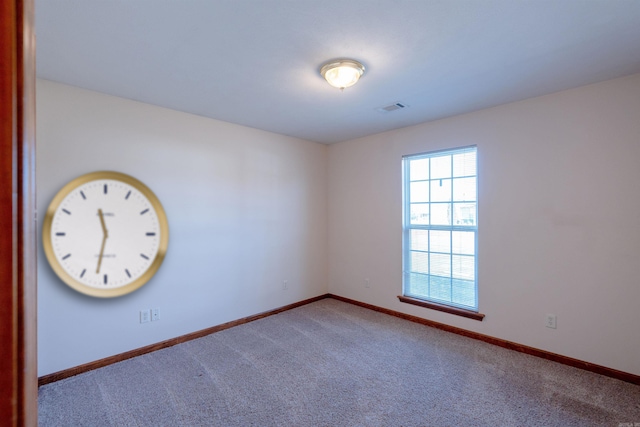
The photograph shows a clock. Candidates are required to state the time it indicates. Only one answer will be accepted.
11:32
